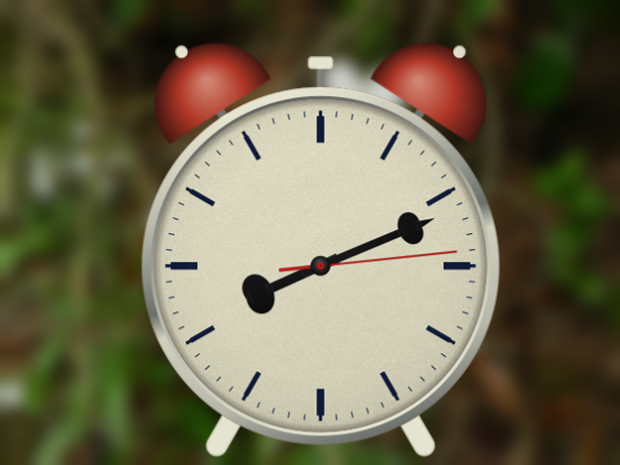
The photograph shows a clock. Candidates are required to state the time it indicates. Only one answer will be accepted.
8:11:14
